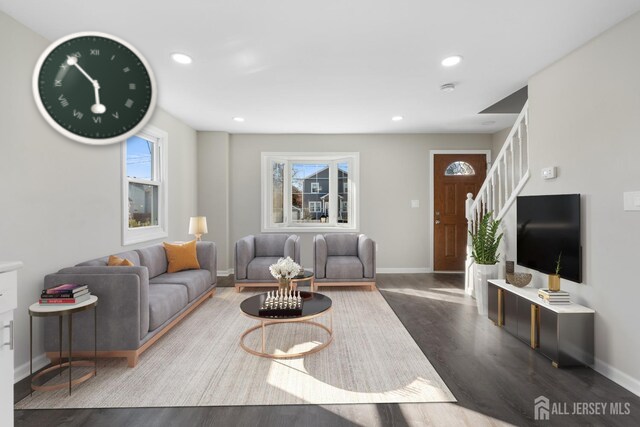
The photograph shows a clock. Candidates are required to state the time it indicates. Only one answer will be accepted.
5:53
